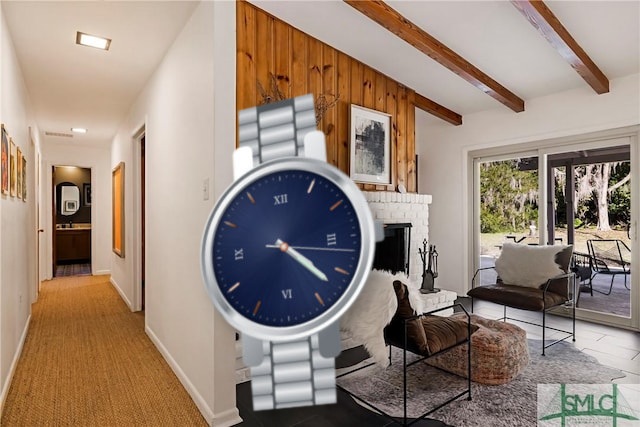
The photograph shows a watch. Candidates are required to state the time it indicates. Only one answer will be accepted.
4:22:17
